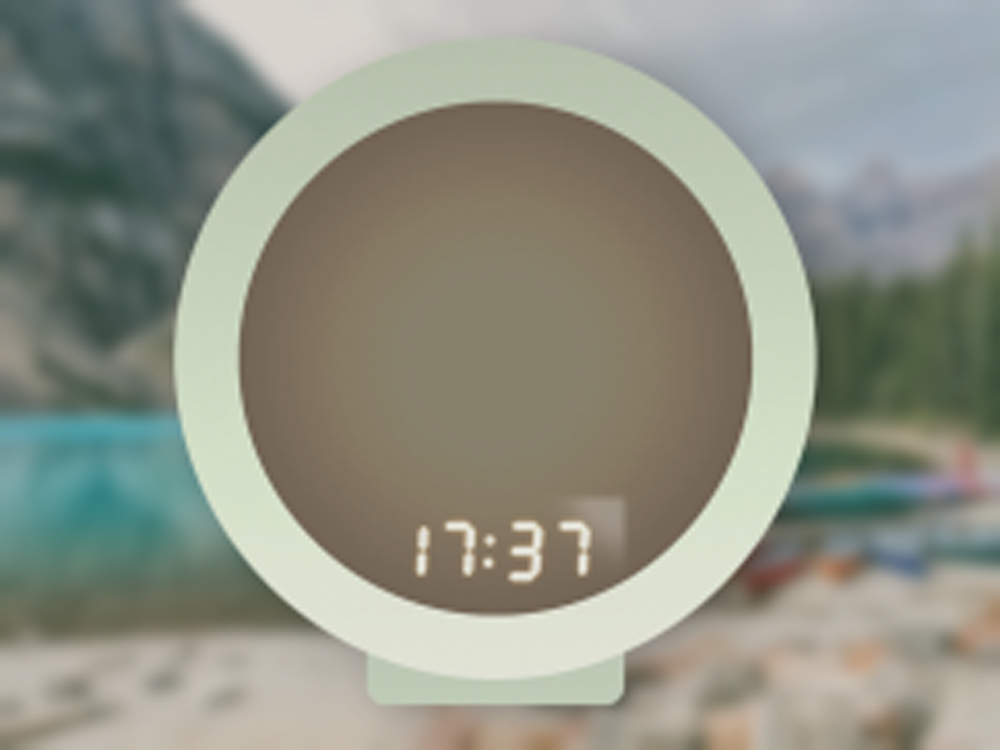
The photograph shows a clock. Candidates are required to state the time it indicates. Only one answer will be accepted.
17:37
